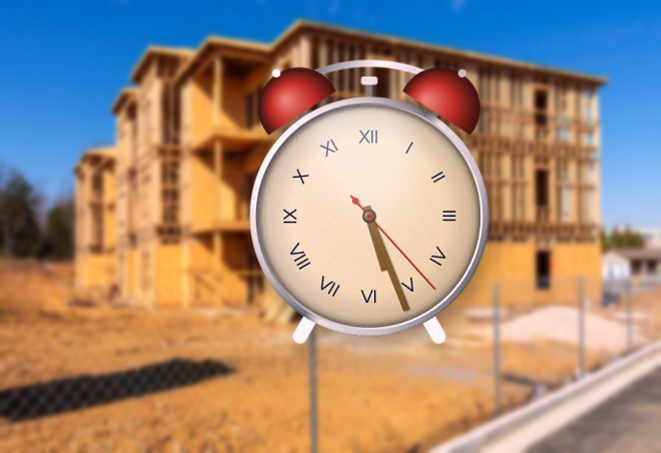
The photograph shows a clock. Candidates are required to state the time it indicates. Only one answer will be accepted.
5:26:23
